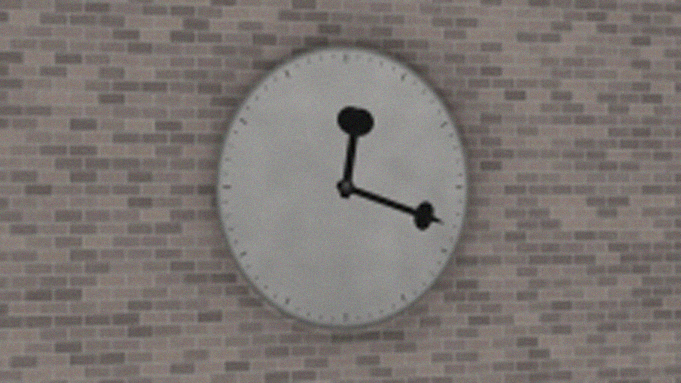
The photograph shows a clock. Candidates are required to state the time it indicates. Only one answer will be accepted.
12:18
